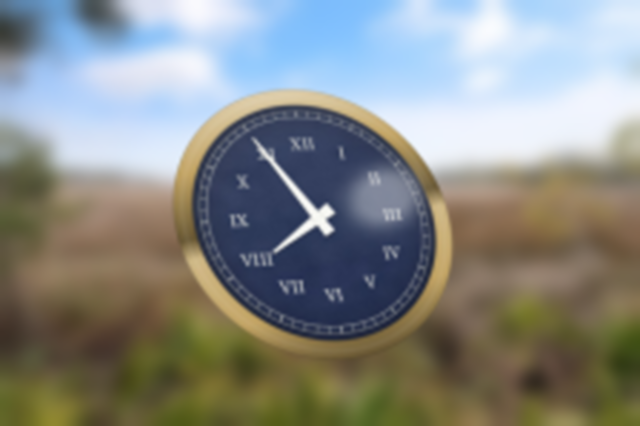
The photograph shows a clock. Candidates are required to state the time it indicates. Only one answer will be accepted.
7:55
